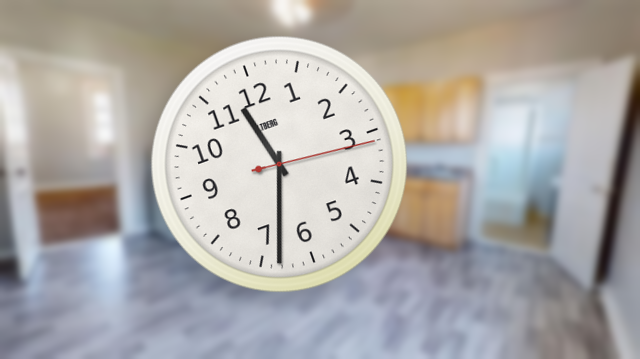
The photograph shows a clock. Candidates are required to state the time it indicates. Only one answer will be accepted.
11:33:16
